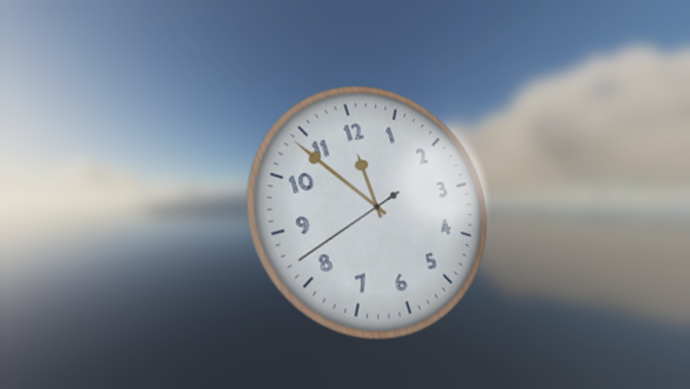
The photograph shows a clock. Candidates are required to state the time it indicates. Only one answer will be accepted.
11:53:42
